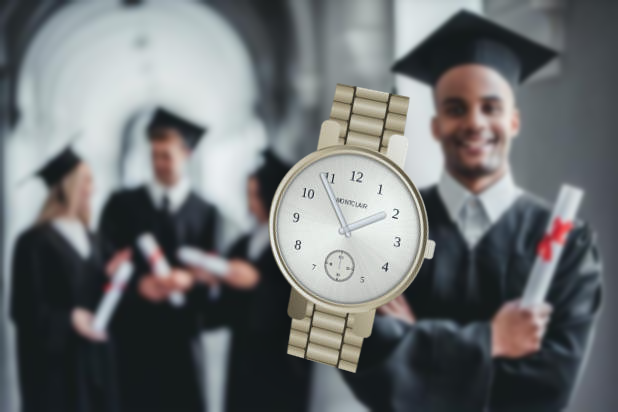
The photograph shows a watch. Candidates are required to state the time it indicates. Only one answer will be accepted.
1:54
